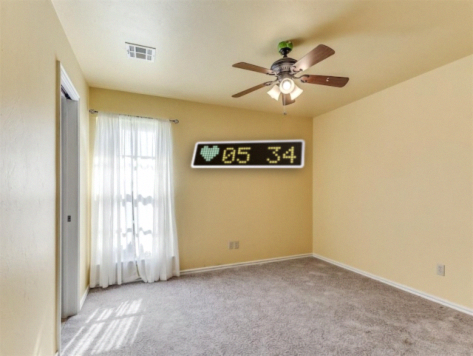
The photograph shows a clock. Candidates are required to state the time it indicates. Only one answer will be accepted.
5:34
